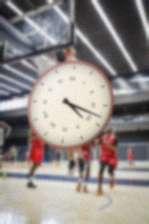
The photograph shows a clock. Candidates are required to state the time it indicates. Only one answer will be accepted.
4:18
